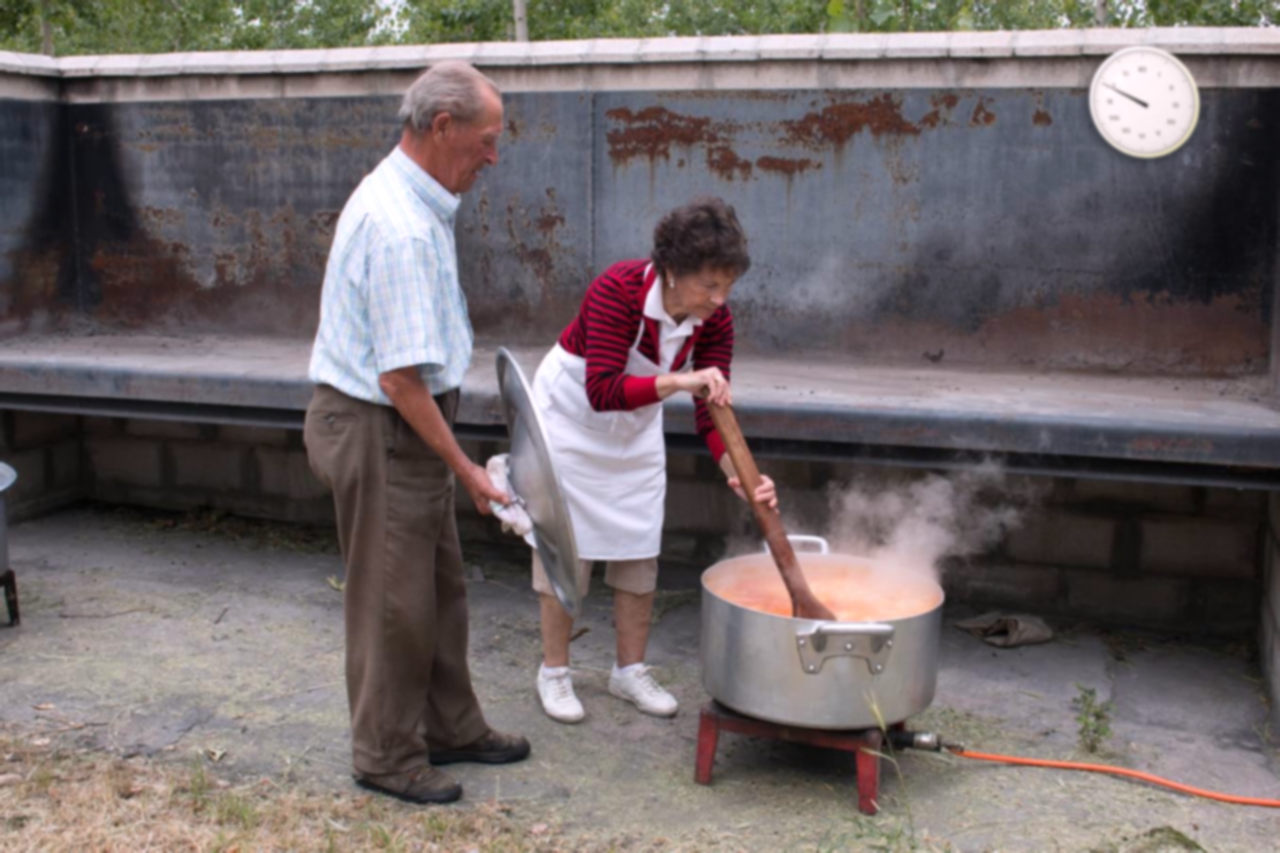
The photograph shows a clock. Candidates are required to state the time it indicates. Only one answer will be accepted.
9:49
